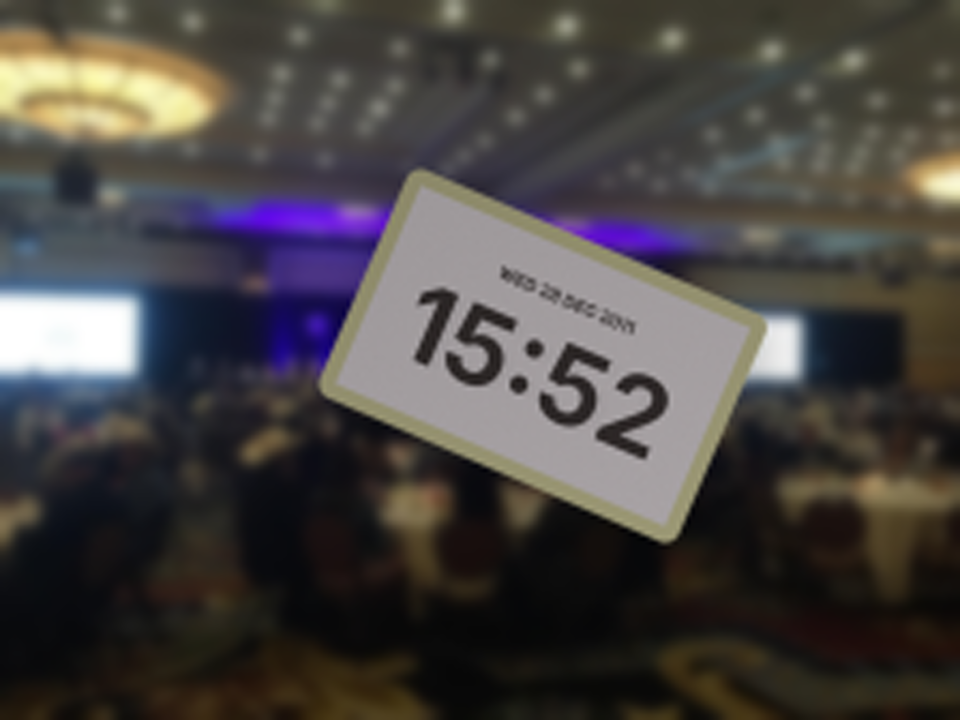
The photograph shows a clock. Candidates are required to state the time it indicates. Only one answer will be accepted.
15:52
